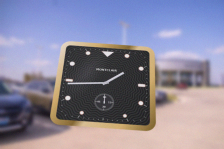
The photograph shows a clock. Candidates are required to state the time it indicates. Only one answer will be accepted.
1:44
